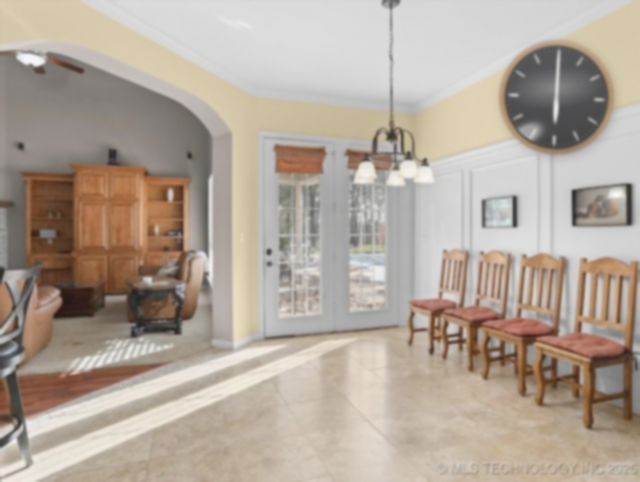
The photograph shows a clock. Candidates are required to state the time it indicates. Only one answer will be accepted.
6:00
